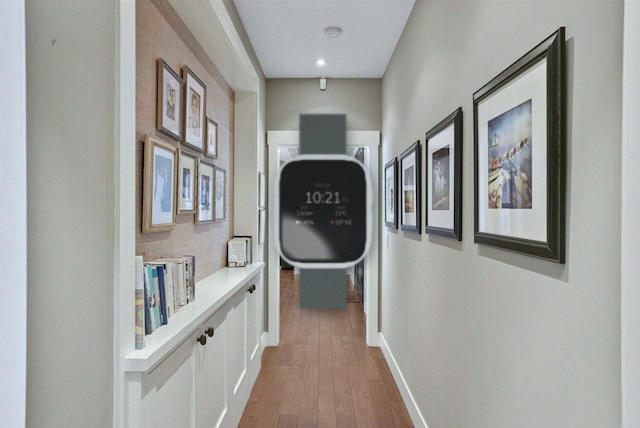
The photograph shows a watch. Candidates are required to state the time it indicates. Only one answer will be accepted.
10:21
